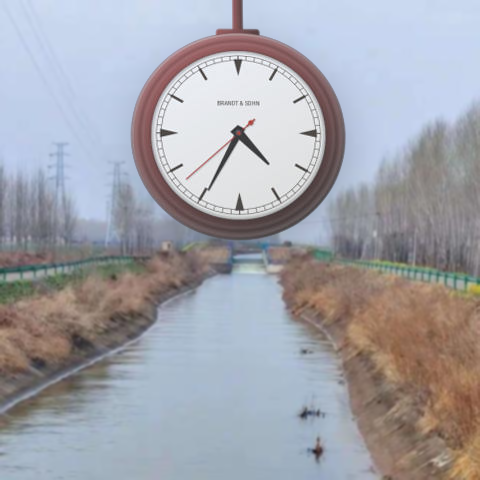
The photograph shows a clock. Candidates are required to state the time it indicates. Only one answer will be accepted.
4:34:38
